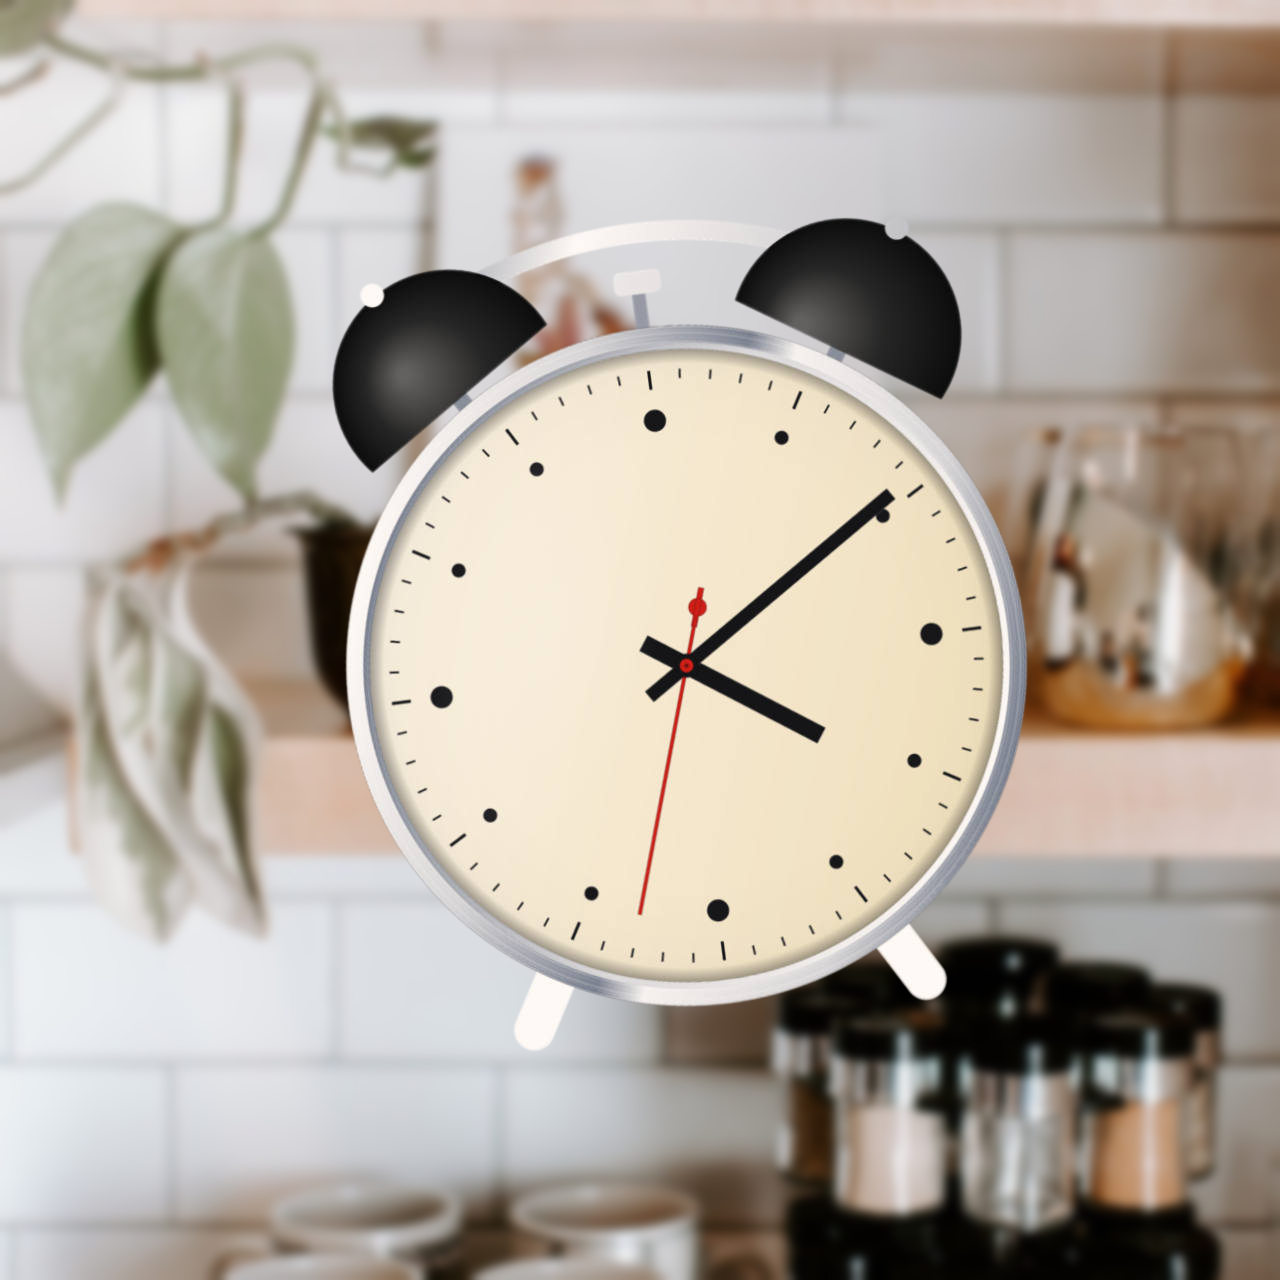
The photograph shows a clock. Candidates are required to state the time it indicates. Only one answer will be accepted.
4:09:33
